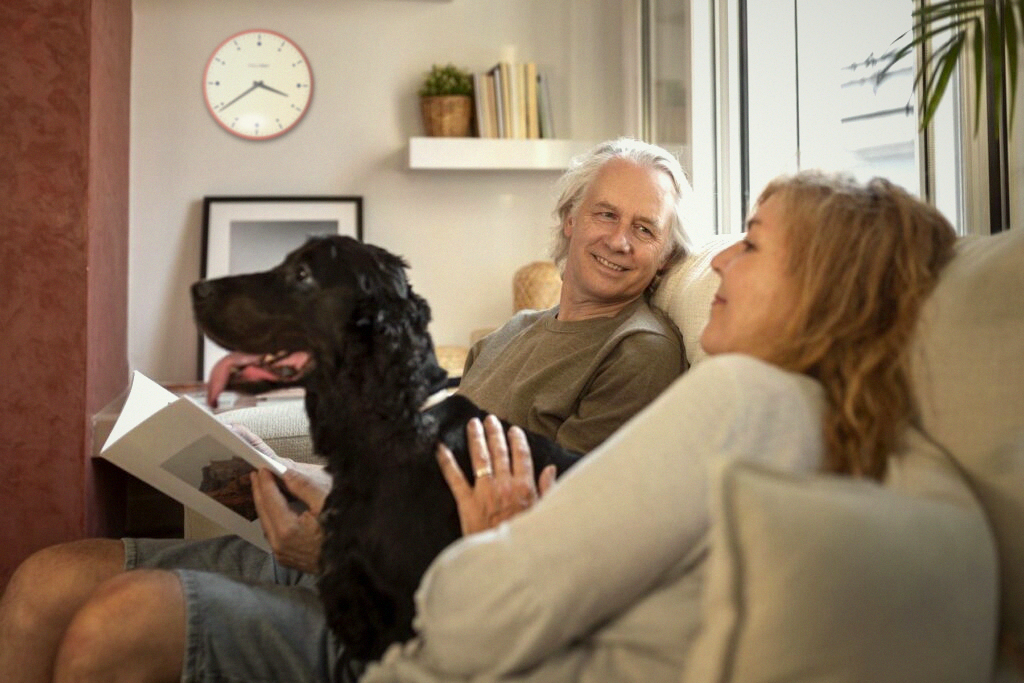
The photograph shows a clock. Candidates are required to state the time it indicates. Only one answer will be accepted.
3:39
